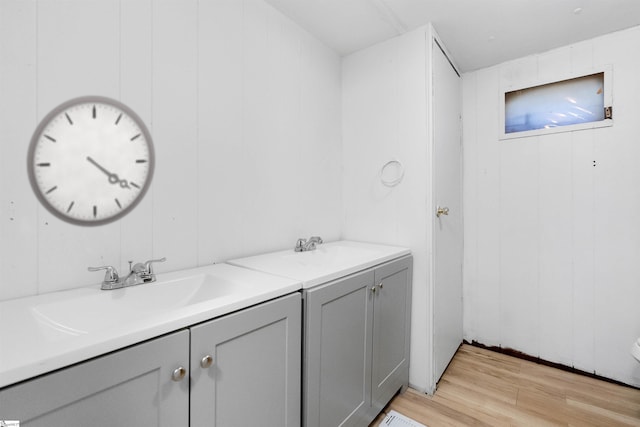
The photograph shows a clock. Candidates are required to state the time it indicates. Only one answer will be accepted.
4:21
